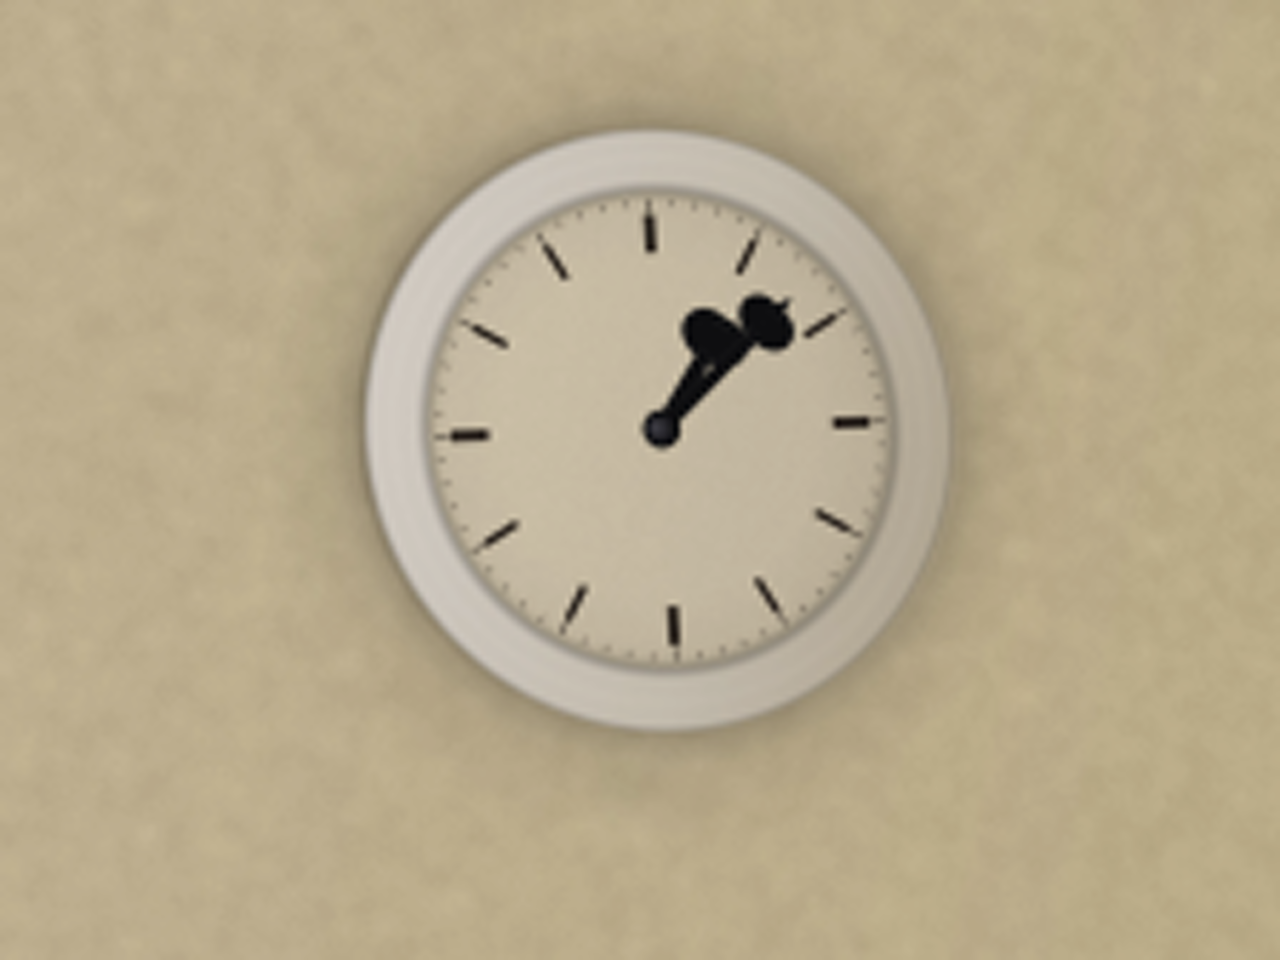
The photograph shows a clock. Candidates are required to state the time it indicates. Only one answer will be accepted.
1:08
